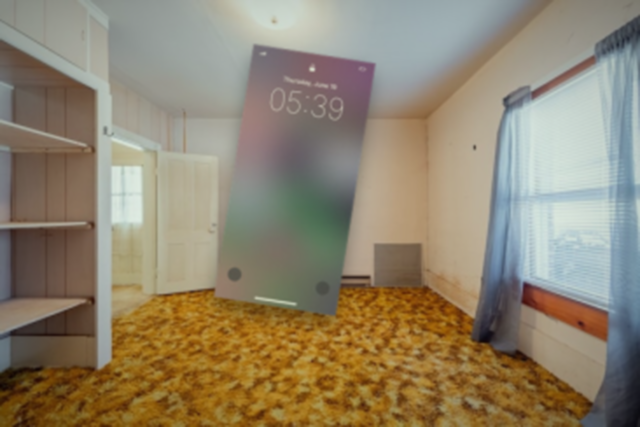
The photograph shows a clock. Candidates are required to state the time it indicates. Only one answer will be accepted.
5:39
